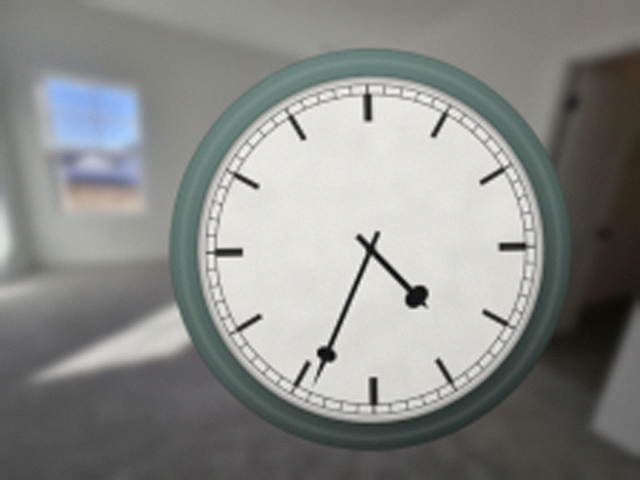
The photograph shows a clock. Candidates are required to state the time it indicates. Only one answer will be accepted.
4:34
